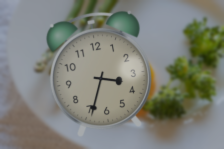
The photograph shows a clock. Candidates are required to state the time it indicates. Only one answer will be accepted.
3:34
